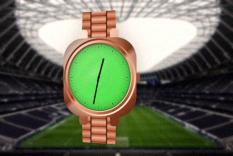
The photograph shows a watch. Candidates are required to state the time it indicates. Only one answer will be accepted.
12:32
